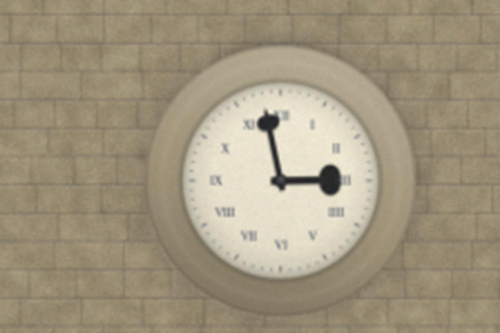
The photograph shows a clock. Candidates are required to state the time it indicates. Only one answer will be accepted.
2:58
